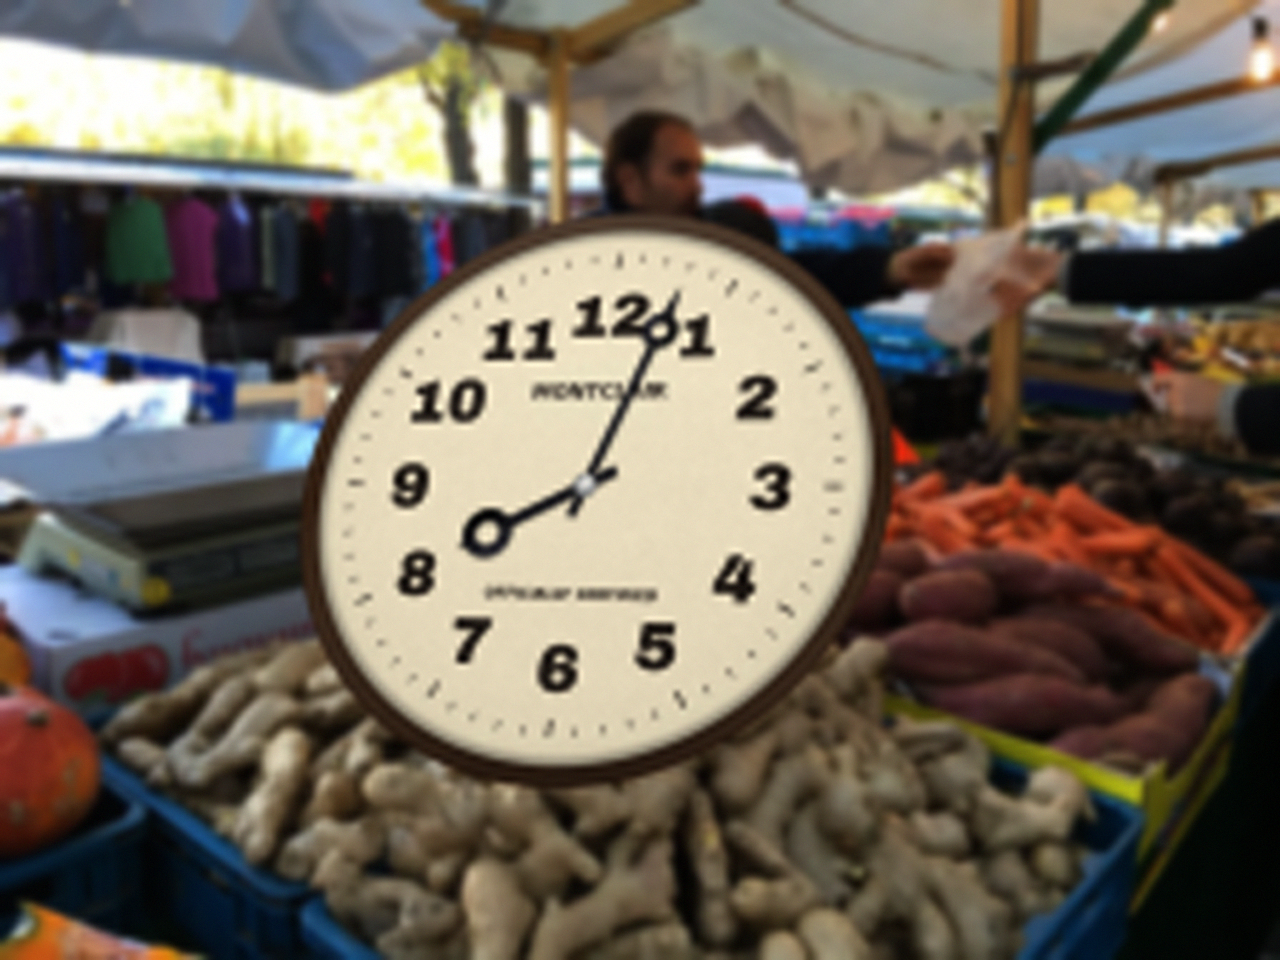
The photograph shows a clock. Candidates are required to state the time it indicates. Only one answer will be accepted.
8:03
